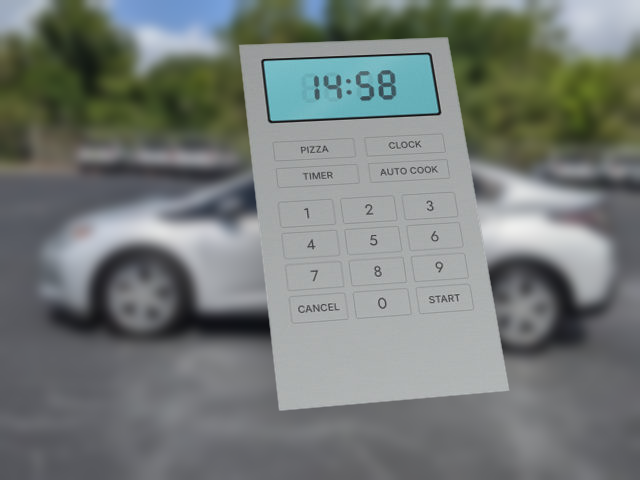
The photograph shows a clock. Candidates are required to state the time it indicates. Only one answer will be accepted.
14:58
